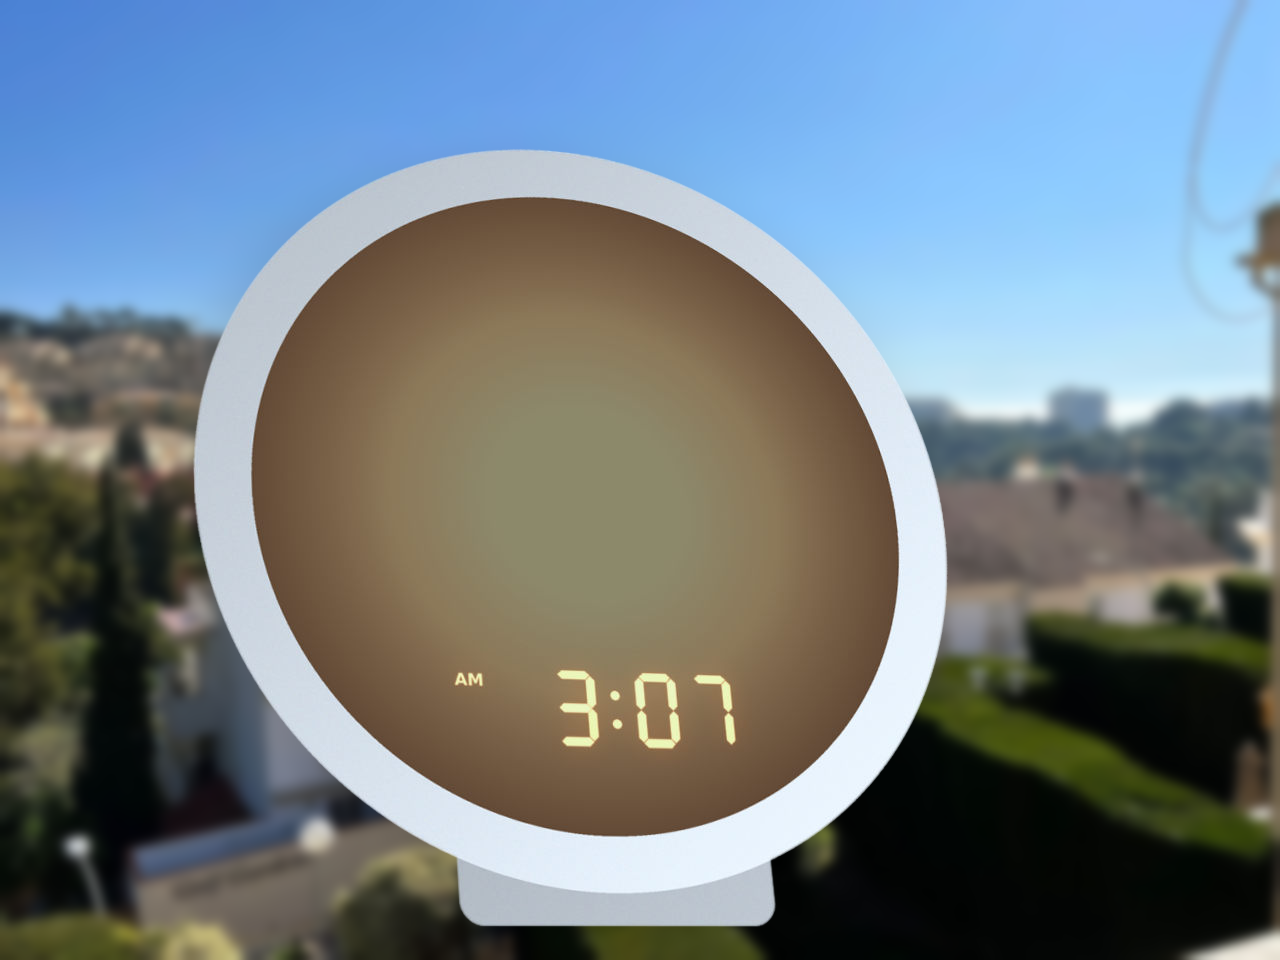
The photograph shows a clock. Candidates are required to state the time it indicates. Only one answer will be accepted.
3:07
